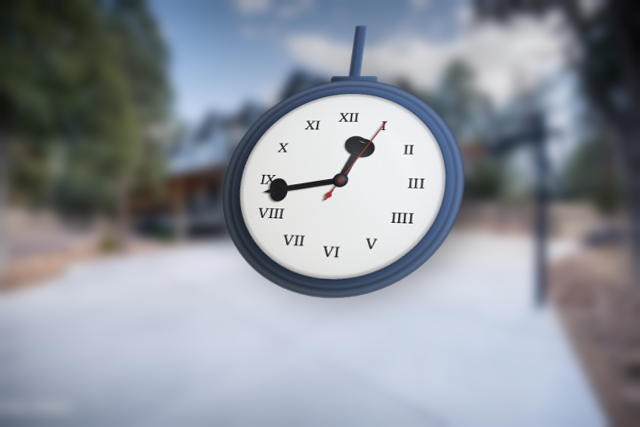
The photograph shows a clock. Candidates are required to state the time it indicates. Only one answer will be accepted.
12:43:05
